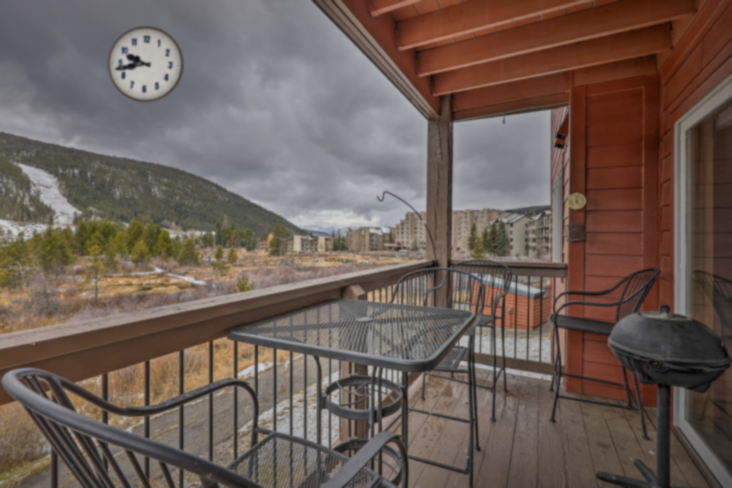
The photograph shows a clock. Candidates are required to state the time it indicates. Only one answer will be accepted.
9:43
